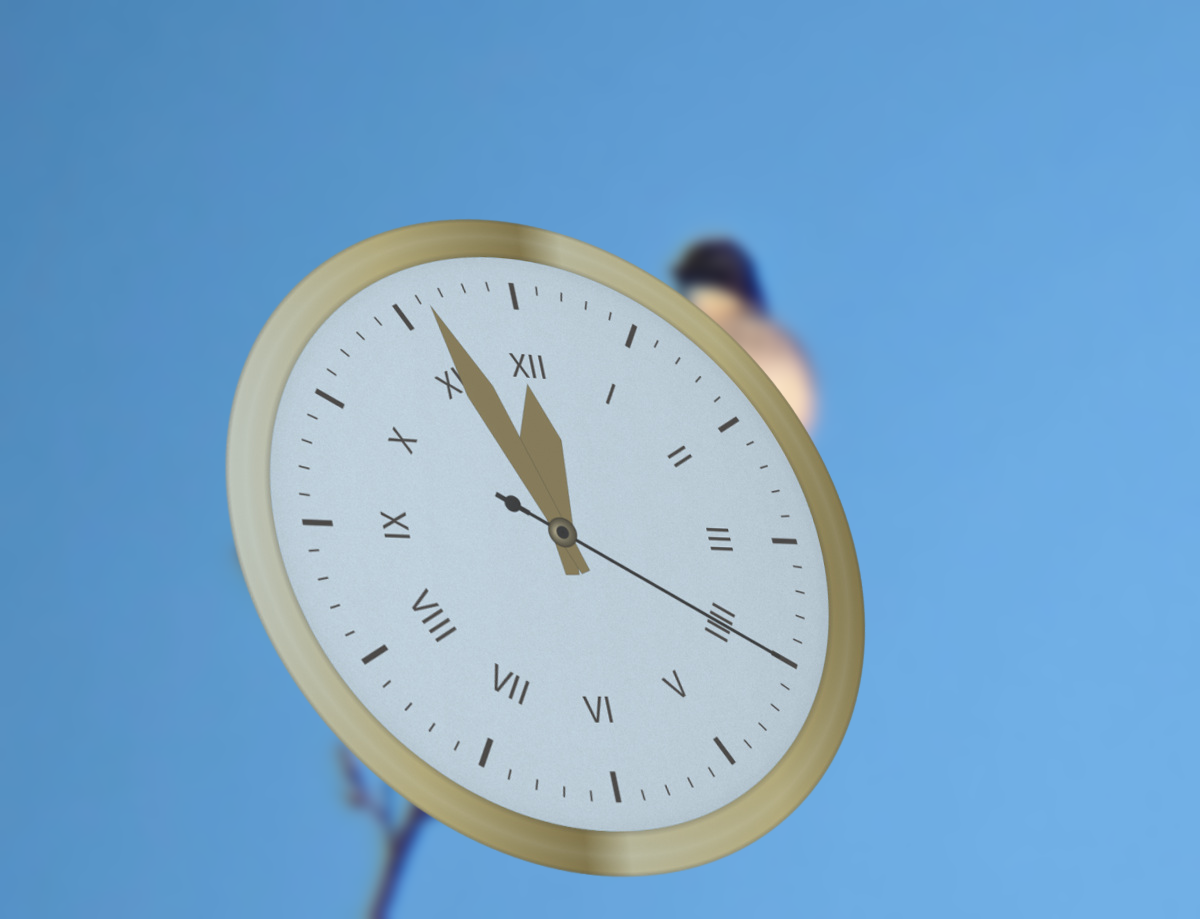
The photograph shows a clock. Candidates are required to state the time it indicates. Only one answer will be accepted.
11:56:20
